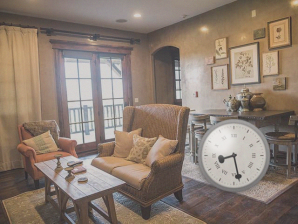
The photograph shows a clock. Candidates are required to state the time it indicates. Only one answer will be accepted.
8:28
